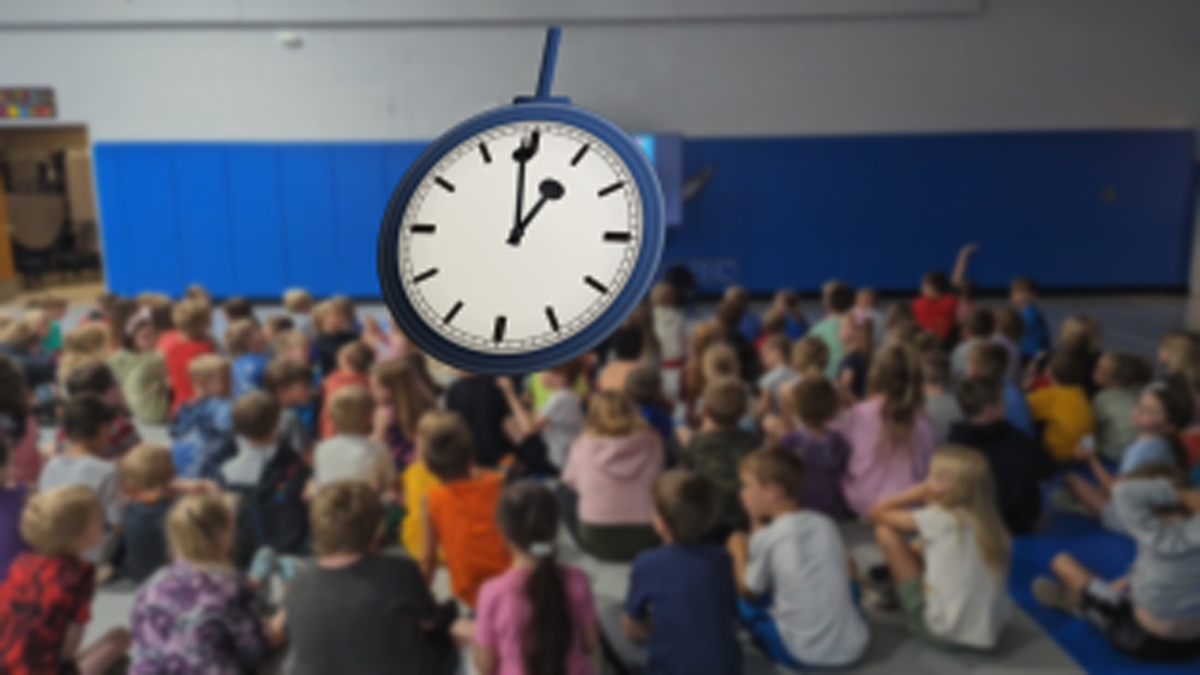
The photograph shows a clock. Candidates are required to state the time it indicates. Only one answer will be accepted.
12:59
